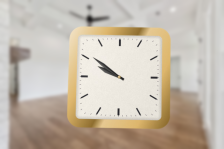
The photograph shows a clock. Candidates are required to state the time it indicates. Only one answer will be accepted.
9:51
